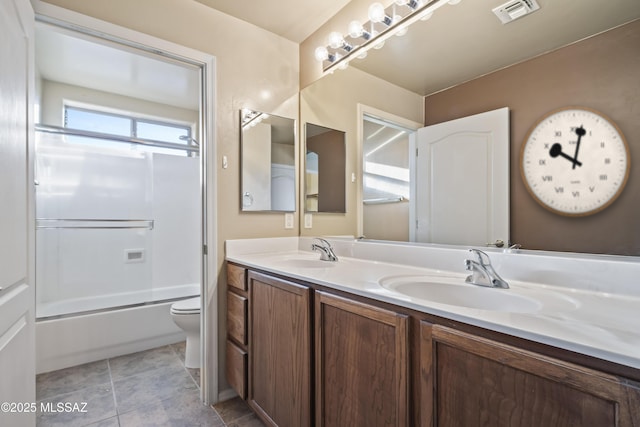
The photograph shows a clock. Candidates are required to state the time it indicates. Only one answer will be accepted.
10:02
